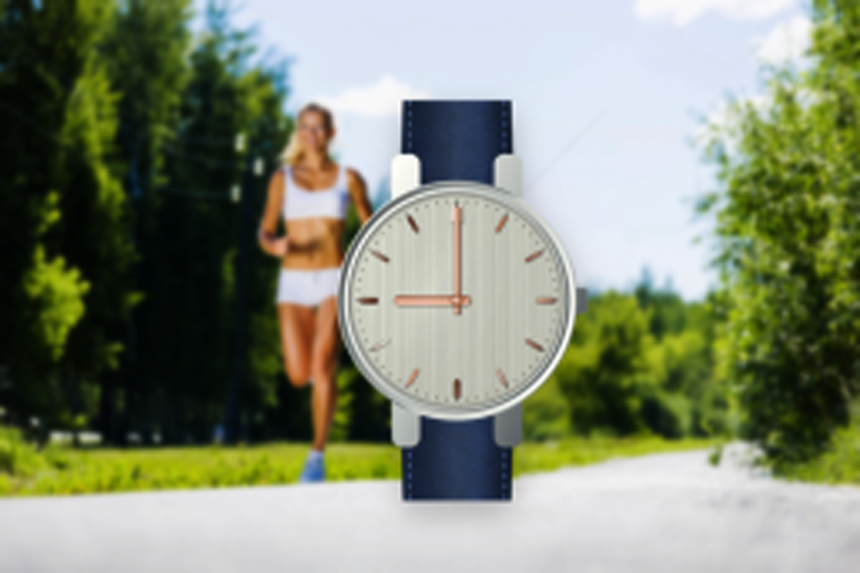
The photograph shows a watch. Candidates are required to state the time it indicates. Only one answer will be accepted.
9:00
